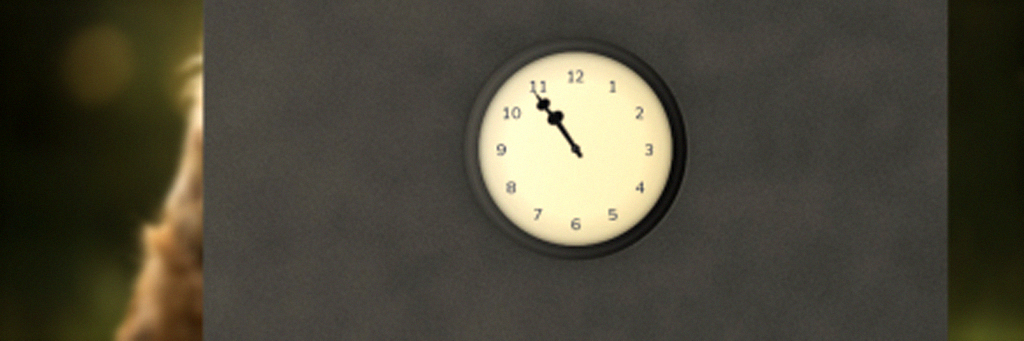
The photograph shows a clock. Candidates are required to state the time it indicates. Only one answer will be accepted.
10:54
